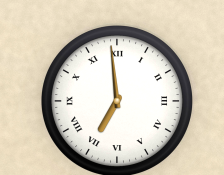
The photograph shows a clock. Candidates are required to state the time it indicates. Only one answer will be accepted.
6:59
